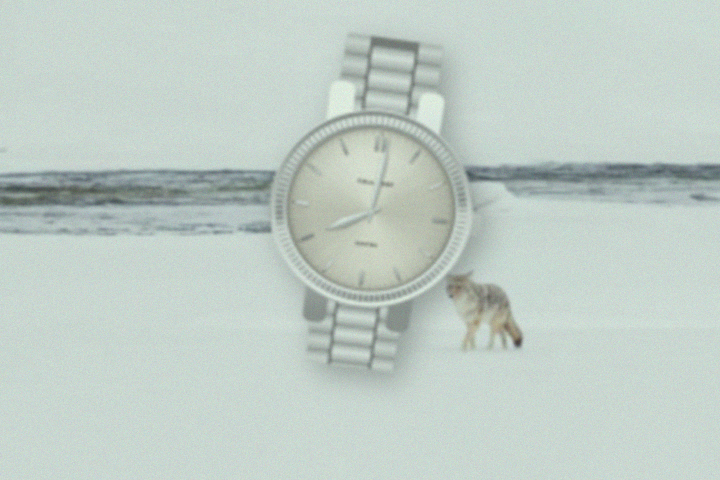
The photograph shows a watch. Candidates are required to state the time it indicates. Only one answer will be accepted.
8:01
